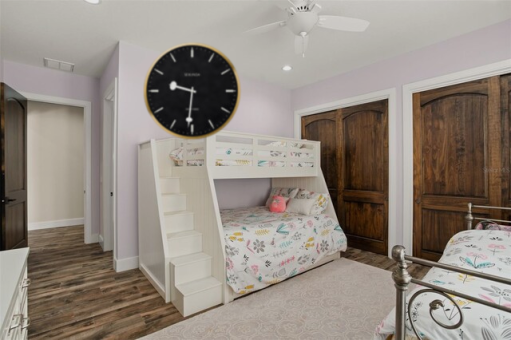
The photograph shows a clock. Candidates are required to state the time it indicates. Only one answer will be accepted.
9:31
